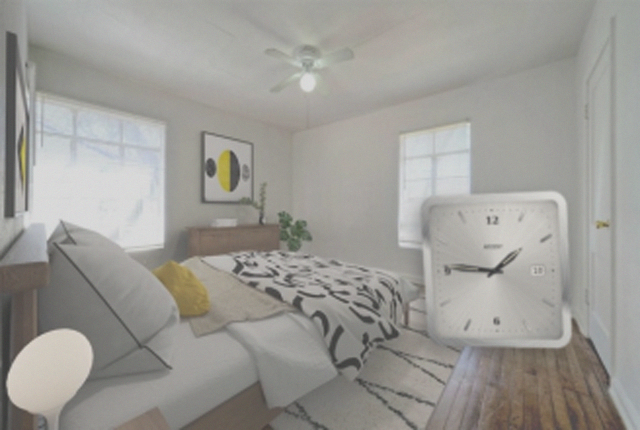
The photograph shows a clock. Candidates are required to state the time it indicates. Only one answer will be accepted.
1:46
